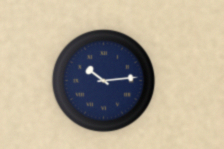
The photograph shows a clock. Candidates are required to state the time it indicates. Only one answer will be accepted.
10:14
